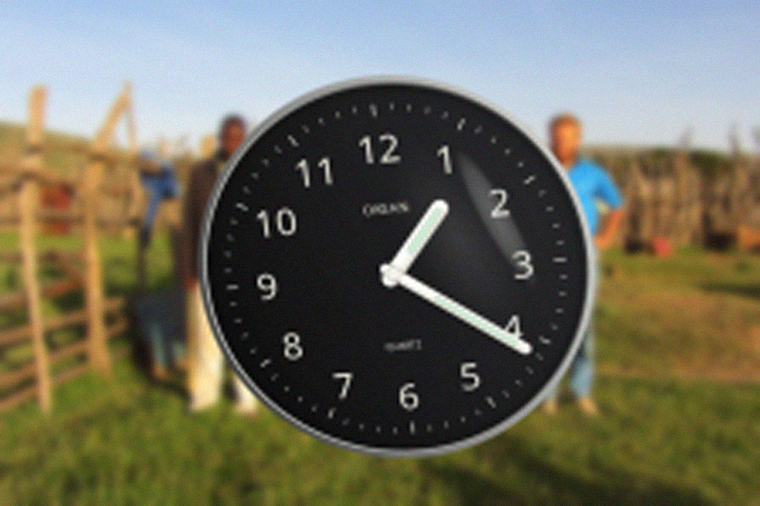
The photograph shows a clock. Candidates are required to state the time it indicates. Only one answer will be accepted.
1:21
